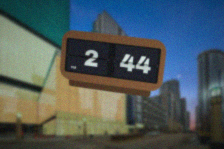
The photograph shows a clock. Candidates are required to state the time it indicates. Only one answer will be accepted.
2:44
